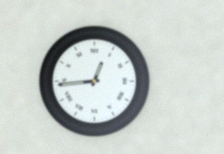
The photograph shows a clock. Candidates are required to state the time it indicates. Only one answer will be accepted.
12:44
